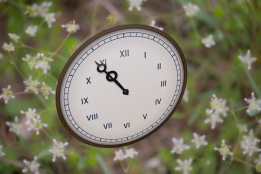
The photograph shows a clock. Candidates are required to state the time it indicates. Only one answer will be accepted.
10:54
